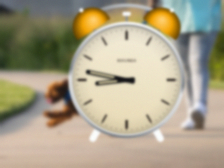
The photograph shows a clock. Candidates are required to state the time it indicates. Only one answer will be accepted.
8:47
